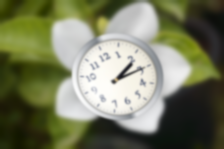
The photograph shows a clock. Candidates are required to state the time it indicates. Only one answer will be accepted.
2:15
